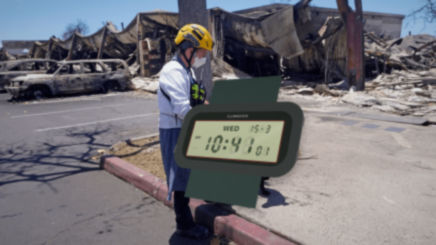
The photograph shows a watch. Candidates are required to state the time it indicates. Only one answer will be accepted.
10:41
